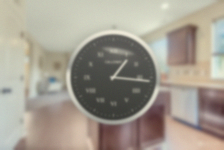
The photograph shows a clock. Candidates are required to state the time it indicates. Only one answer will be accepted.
1:16
